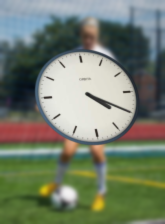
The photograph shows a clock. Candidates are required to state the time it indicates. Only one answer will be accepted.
4:20
